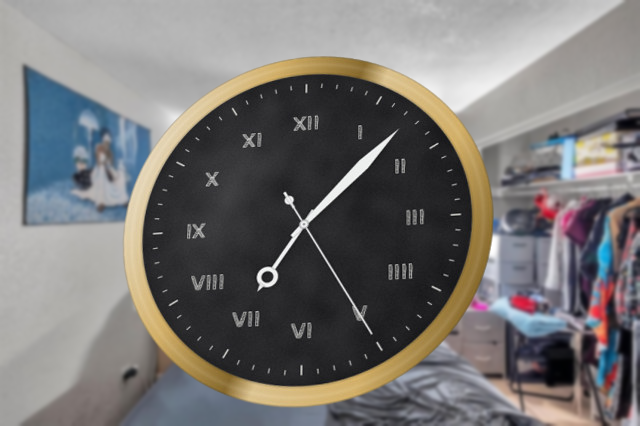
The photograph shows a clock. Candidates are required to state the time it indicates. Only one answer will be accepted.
7:07:25
